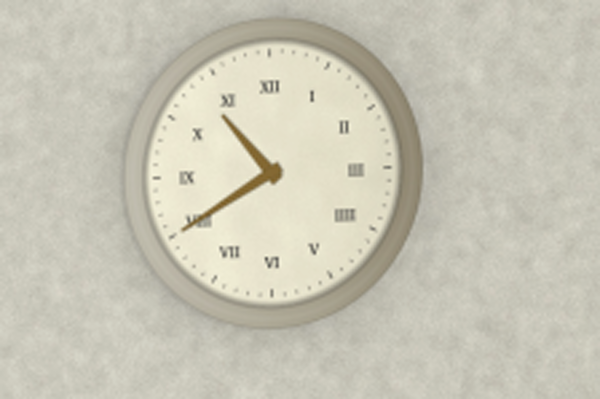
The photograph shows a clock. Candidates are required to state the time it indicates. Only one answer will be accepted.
10:40
